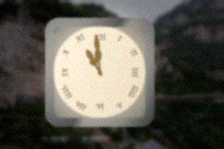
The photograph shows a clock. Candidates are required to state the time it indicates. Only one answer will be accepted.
10:59
